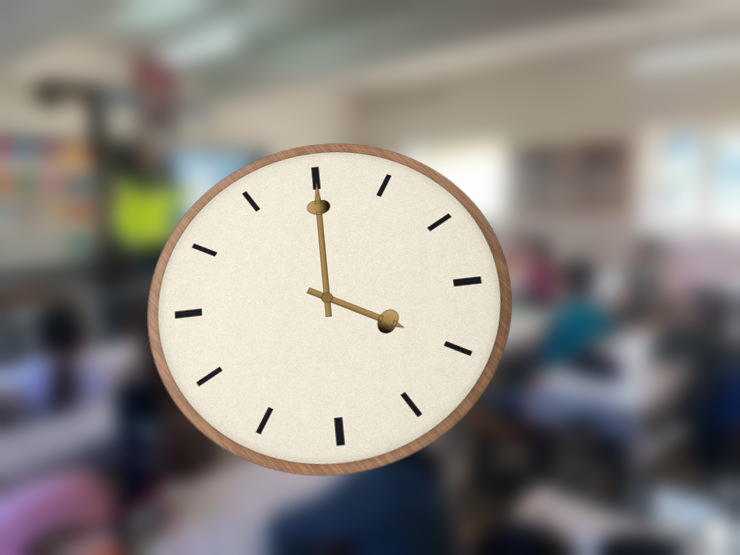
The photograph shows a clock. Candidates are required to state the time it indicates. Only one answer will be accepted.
4:00
